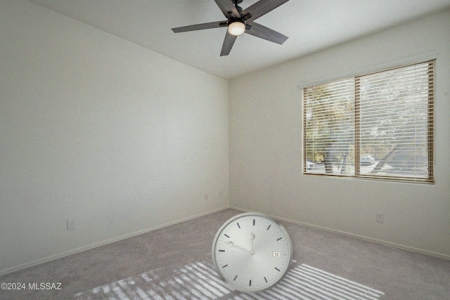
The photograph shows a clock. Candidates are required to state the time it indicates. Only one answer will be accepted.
11:48
